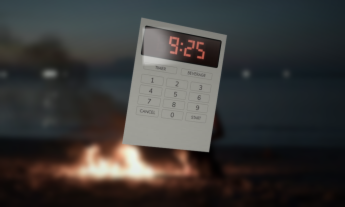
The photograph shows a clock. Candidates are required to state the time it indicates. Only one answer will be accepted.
9:25
